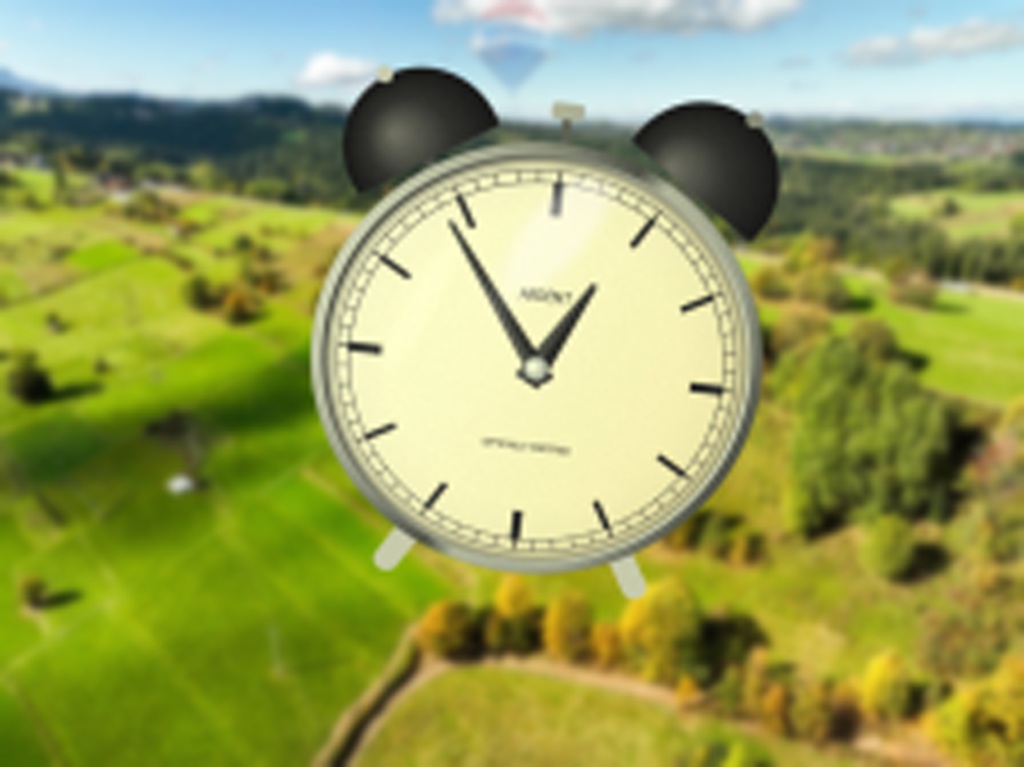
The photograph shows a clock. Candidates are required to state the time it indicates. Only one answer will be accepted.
12:54
